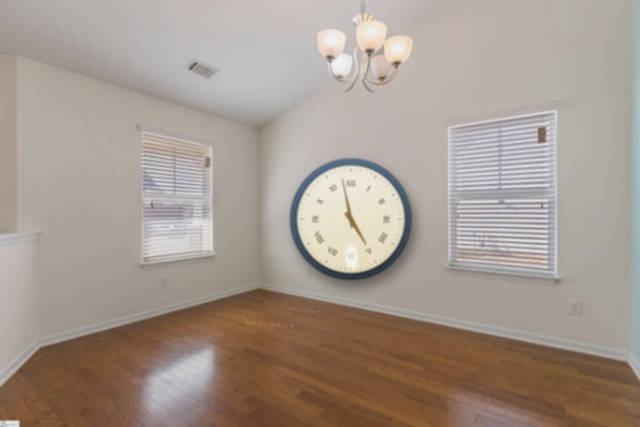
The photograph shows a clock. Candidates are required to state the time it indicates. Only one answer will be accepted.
4:58
